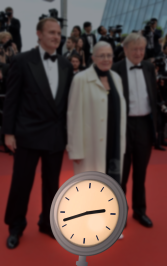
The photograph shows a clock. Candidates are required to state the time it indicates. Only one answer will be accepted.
2:42
